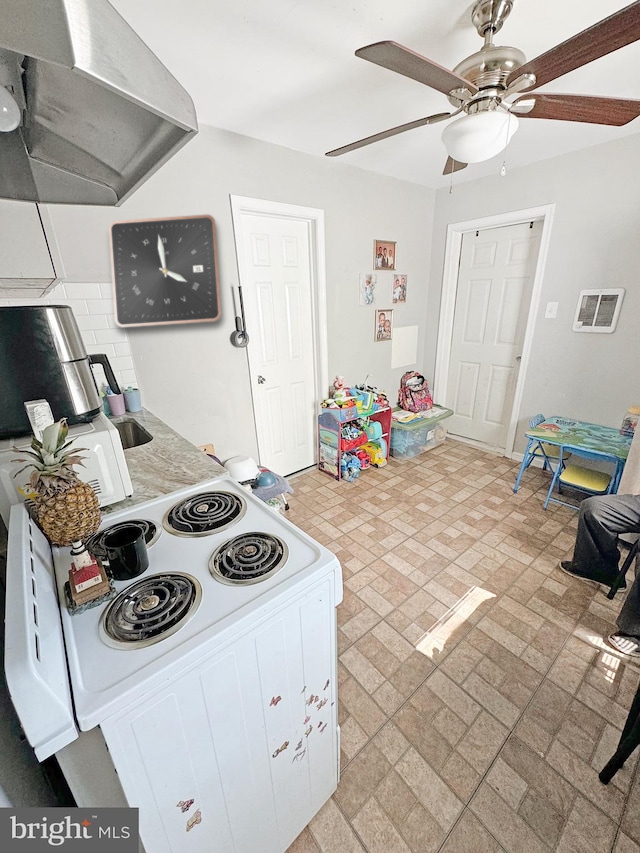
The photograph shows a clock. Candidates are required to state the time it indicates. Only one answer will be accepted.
3:59
